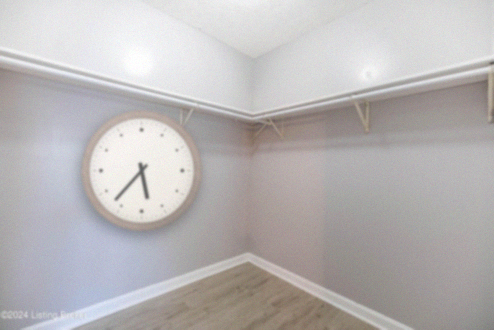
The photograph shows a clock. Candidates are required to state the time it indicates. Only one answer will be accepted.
5:37
